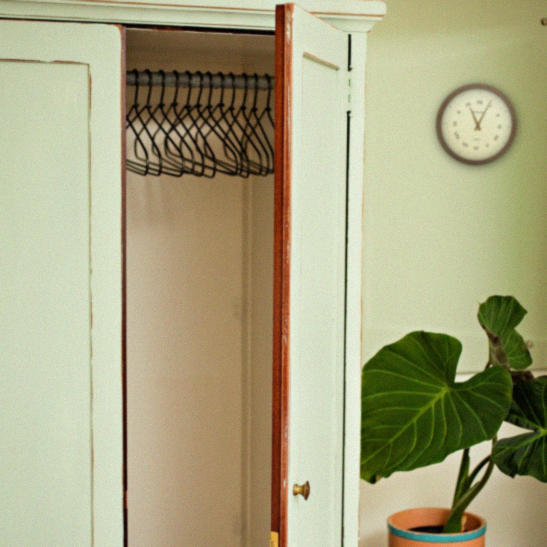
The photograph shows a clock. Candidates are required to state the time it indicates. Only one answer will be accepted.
11:04
